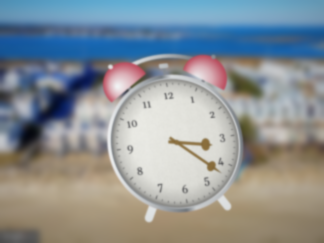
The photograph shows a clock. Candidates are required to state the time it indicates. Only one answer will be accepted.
3:22
